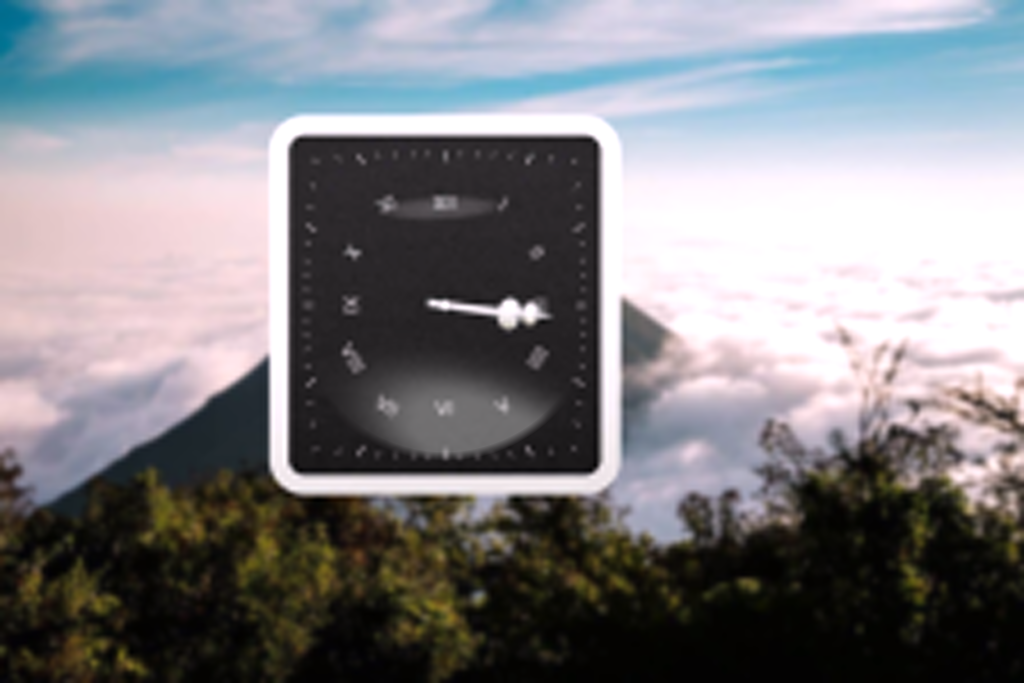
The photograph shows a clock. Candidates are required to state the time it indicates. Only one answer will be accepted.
3:16
